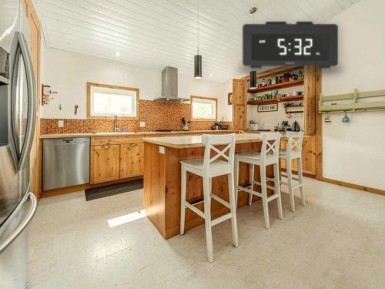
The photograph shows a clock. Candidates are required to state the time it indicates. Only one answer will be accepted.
5:32
